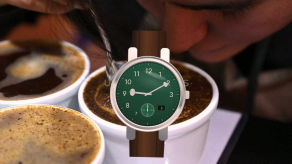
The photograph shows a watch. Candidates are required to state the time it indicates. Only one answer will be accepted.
9:10
